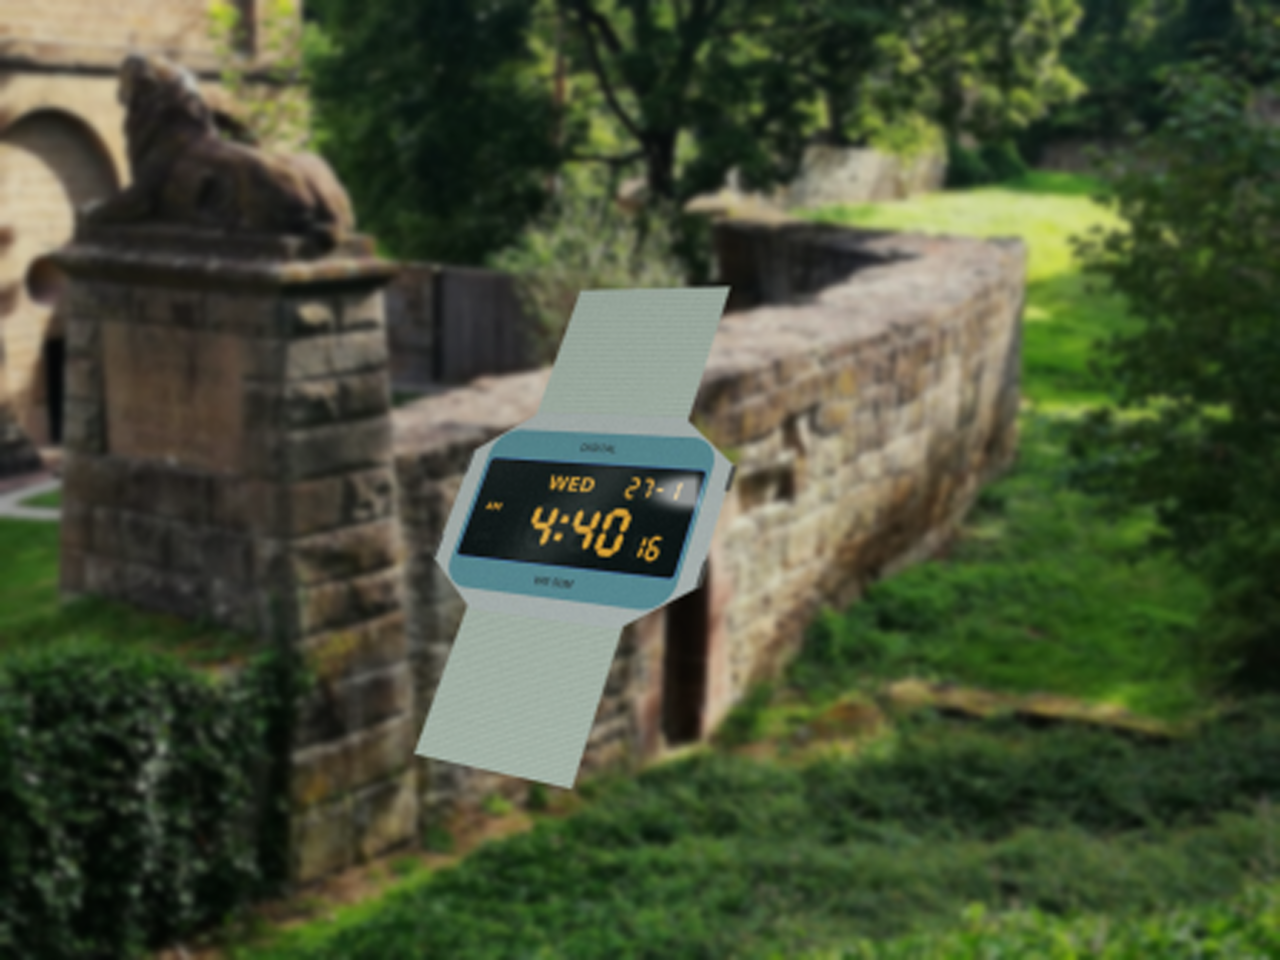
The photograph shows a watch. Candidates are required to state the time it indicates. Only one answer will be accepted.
4:40:16
